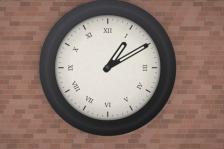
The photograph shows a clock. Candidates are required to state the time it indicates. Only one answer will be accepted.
1:10
